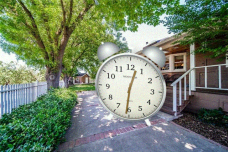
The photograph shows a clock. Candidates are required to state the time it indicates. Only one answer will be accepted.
12:31
